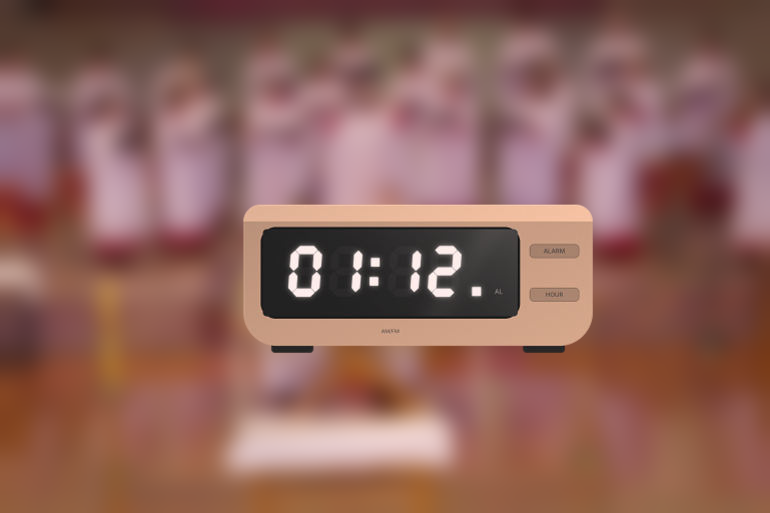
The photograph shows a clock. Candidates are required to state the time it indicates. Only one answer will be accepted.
1:12
